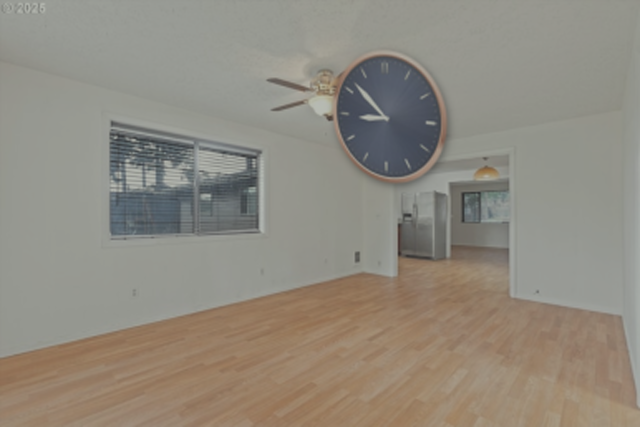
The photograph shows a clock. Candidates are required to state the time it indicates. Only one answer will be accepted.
8:52
